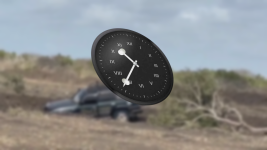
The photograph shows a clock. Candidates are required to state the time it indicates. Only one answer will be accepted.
10:36
